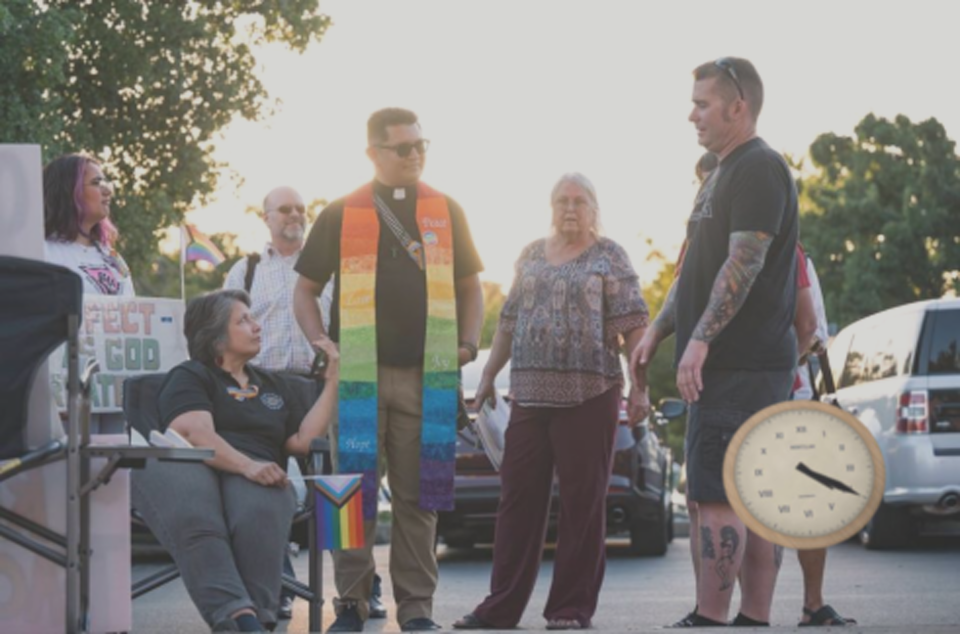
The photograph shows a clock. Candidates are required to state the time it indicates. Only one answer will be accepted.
4:20
